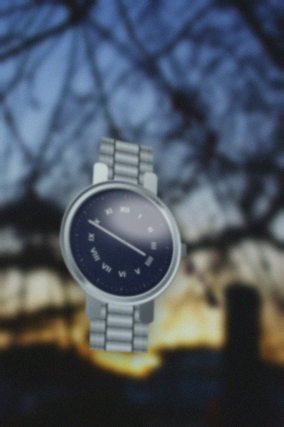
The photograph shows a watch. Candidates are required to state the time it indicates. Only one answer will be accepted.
3:49
